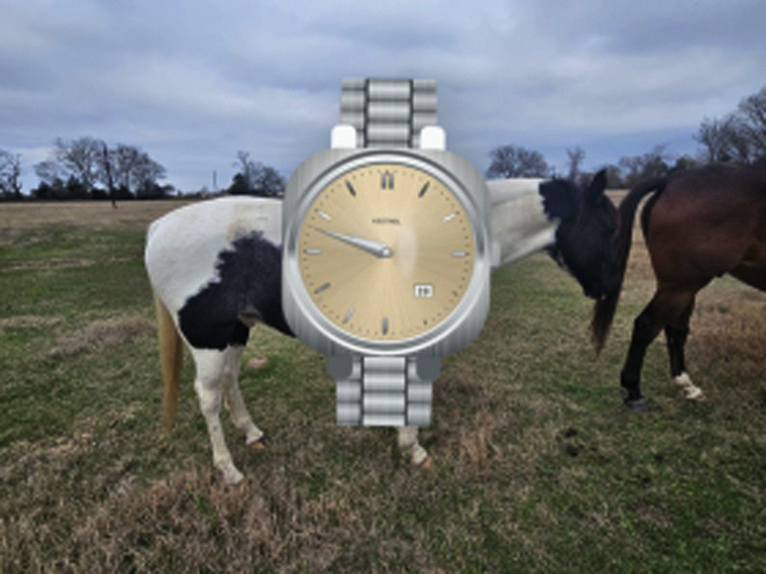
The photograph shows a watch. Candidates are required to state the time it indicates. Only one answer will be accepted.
9:48
